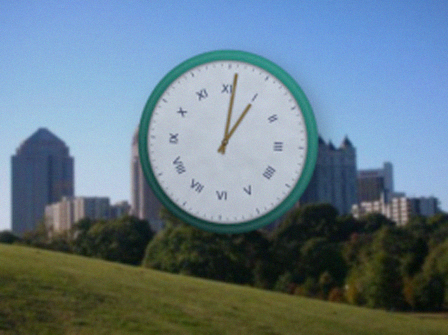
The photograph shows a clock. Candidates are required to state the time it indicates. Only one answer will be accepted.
1:01
